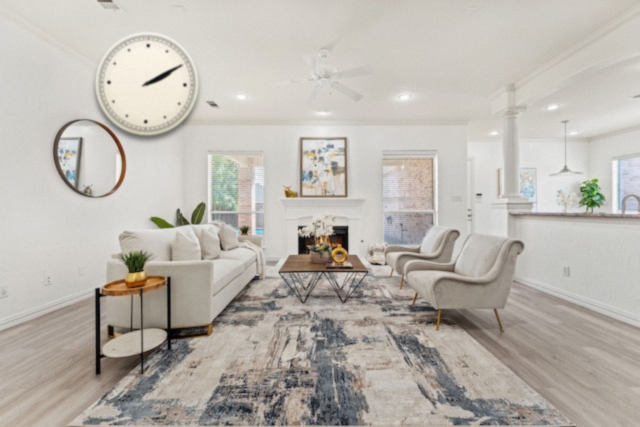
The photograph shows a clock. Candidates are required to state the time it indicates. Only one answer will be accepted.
2:10
